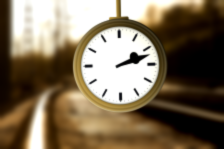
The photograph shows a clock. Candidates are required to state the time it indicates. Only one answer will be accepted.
2:12
